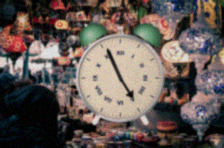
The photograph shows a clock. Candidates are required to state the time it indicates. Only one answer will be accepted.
4:56
